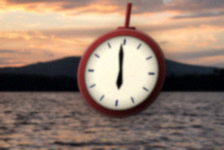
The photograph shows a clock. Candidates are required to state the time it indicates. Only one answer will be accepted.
5:59
